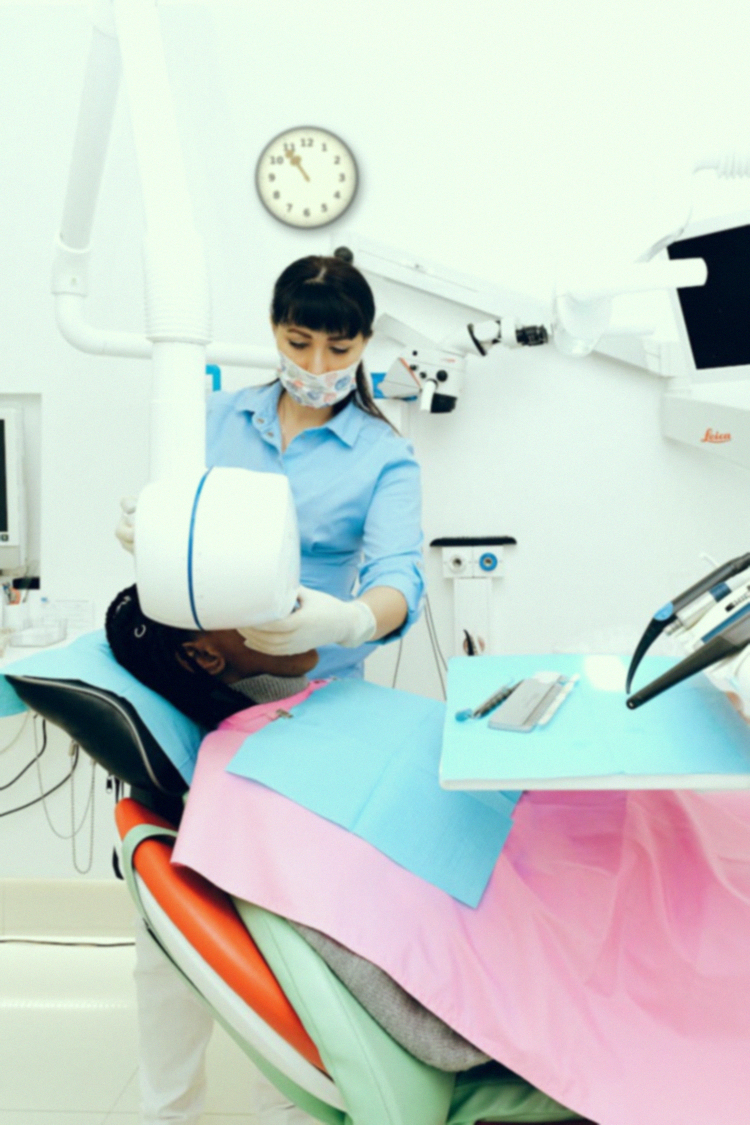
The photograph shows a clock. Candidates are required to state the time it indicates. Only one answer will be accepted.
10:54
